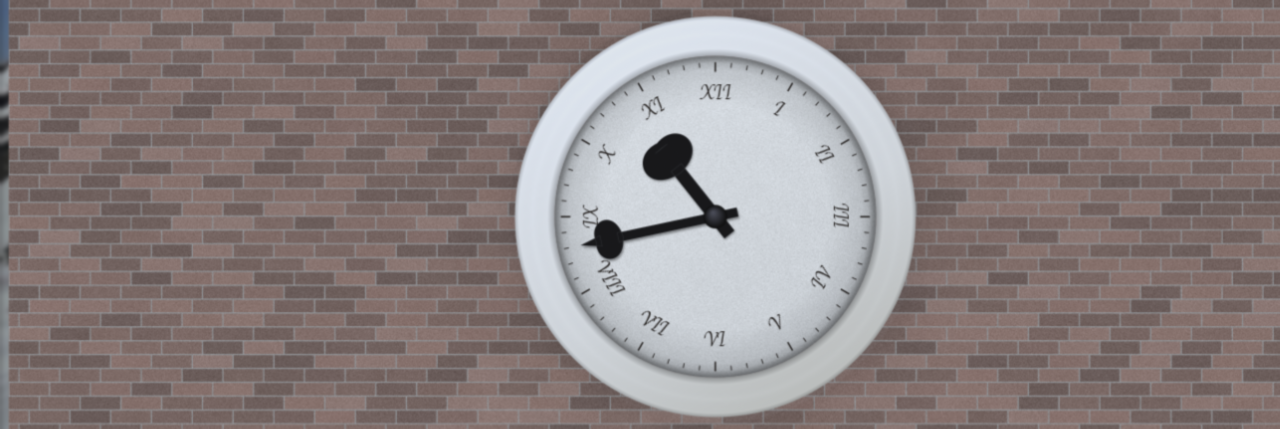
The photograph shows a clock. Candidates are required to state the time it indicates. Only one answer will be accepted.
10:43
